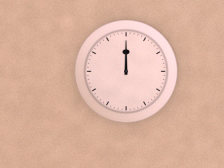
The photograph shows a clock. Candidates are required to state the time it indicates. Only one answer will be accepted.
12:00
